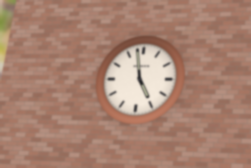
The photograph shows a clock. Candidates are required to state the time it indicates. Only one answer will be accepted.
4:58
